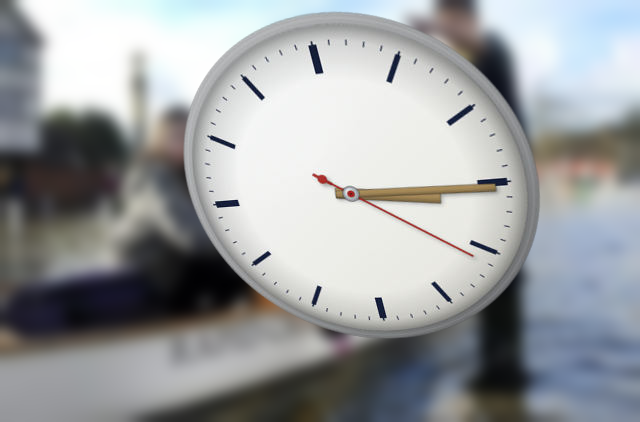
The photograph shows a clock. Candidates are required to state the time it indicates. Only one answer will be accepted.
3:15:21
